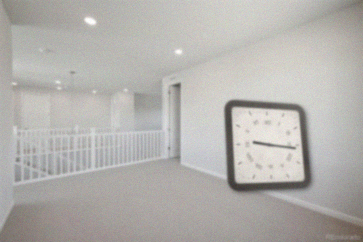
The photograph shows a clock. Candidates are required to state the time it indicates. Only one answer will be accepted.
9:16
